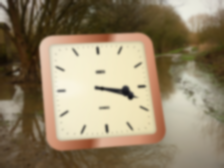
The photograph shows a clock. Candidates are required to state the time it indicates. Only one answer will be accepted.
3:18
